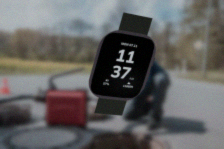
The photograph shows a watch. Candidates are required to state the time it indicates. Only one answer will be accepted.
11:37
